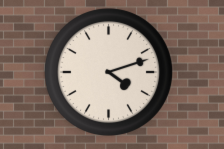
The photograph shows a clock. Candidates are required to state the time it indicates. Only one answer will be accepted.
4:12
